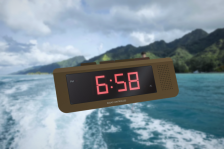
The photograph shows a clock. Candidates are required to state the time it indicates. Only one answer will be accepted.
6:58
